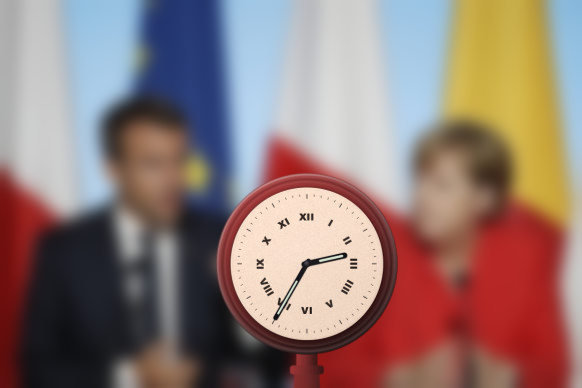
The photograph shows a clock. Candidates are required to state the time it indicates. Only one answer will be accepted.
2:35
